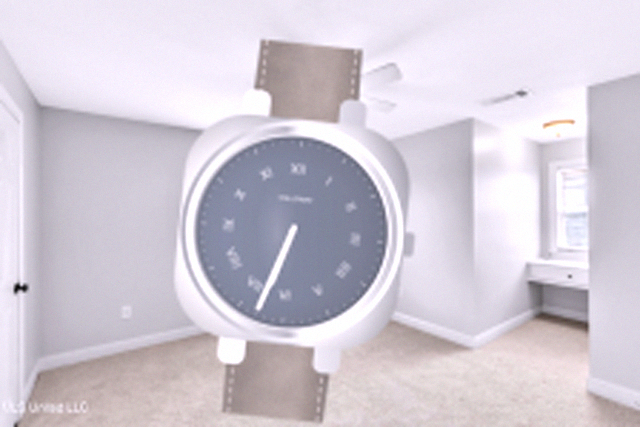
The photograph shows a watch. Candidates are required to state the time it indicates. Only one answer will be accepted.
6:33
